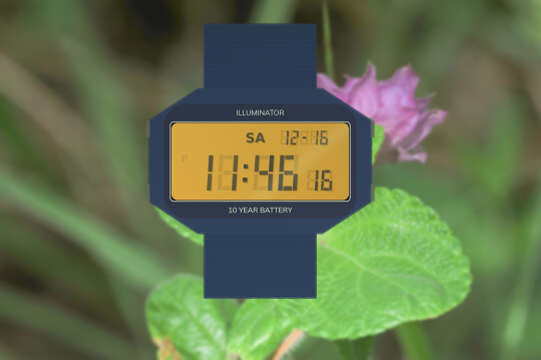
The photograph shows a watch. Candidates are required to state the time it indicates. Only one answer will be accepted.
11:46:16
